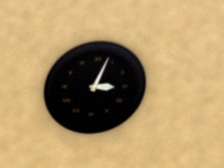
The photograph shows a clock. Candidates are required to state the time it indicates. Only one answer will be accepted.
3:03
